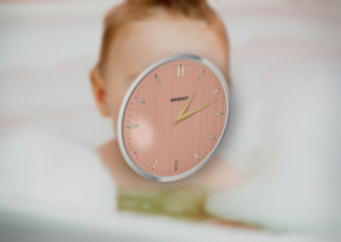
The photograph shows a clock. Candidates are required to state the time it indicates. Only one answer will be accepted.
1:12
